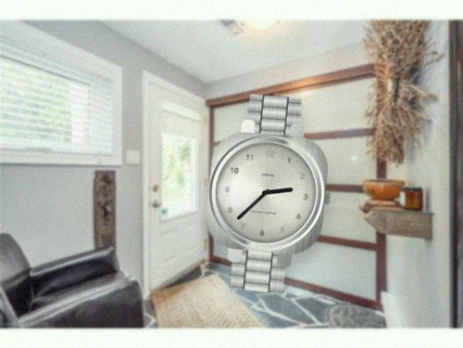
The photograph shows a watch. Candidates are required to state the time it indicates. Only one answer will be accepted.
2:37
